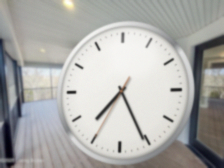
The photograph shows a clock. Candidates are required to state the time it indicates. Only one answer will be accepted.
7:25:35
